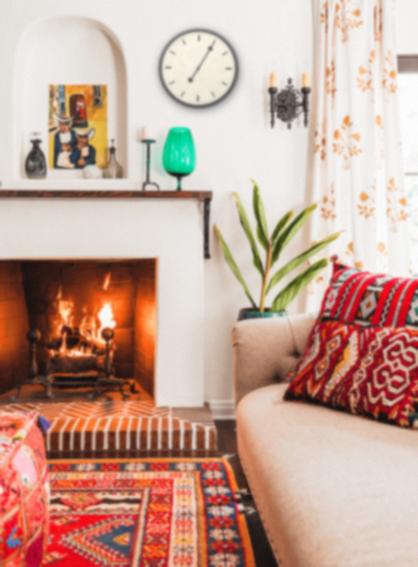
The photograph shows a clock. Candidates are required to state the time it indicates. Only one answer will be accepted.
7:05
